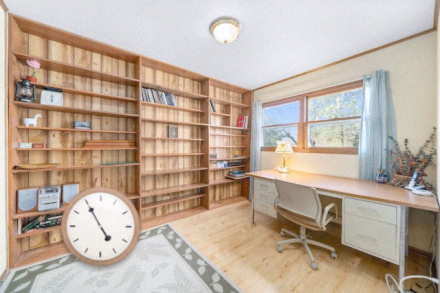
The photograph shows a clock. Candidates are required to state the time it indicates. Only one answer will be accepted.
4:55
